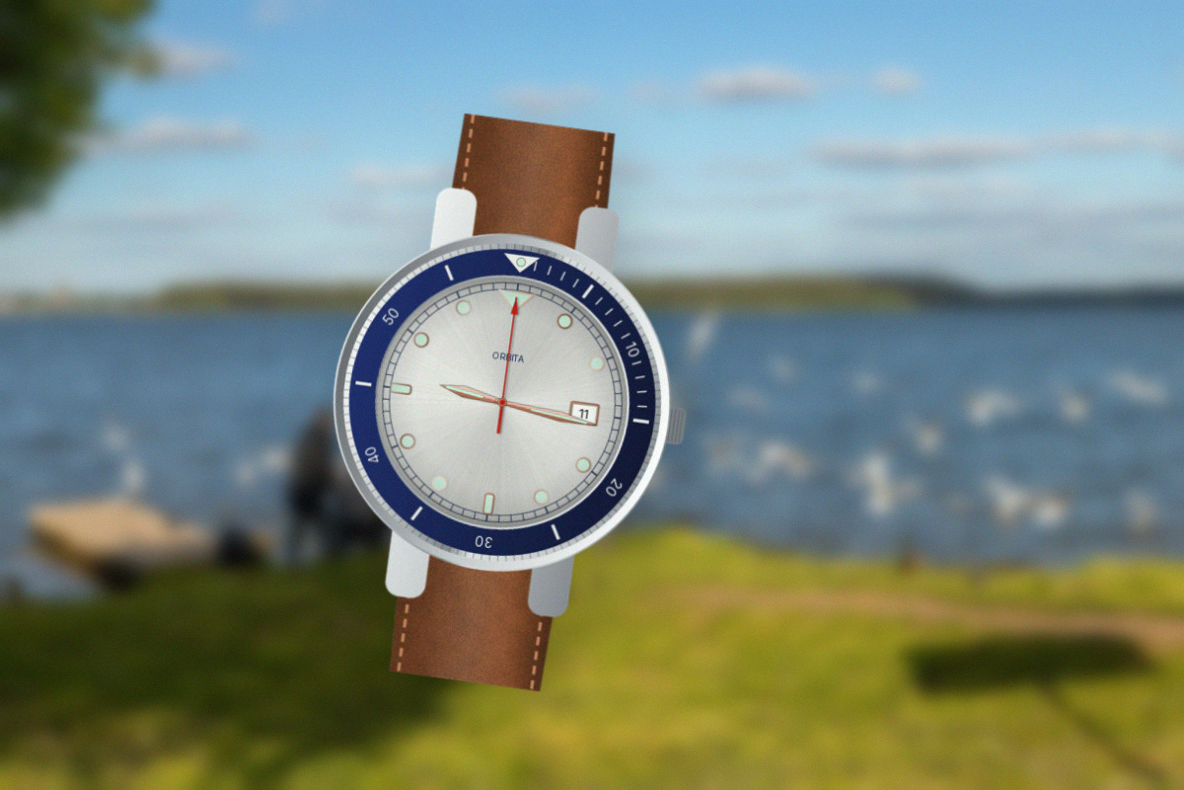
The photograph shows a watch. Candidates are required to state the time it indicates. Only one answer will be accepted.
9:16:00
